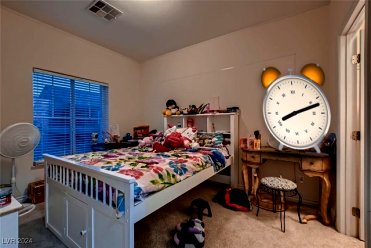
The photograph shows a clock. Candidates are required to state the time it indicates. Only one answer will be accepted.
8:12
